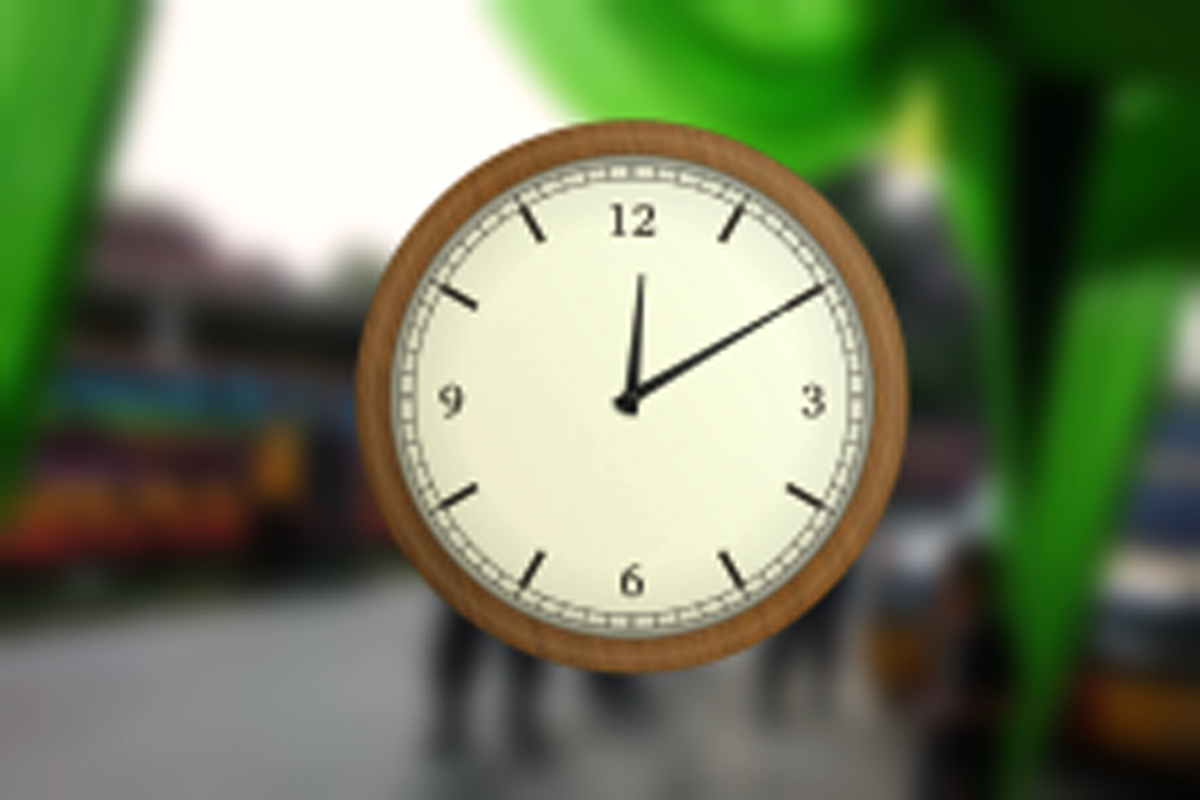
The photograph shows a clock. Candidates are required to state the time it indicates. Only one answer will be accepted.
12:10
